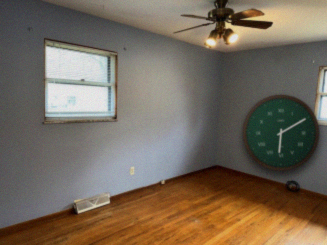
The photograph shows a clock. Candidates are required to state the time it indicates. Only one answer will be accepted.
6:10
